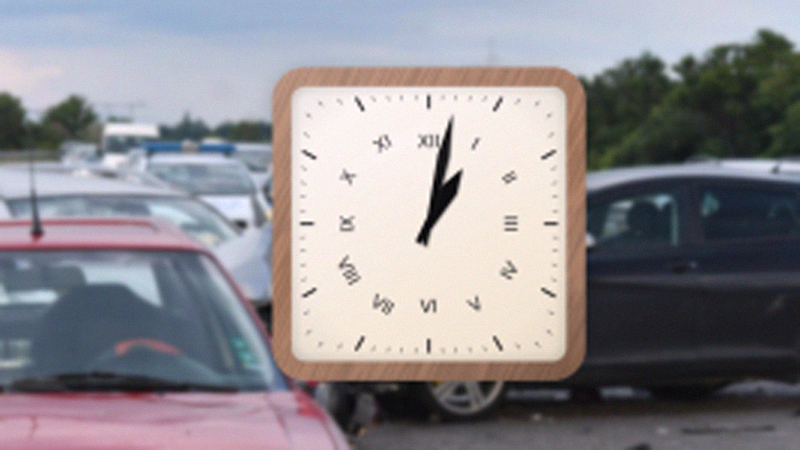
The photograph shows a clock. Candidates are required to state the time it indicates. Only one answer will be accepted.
1:02
